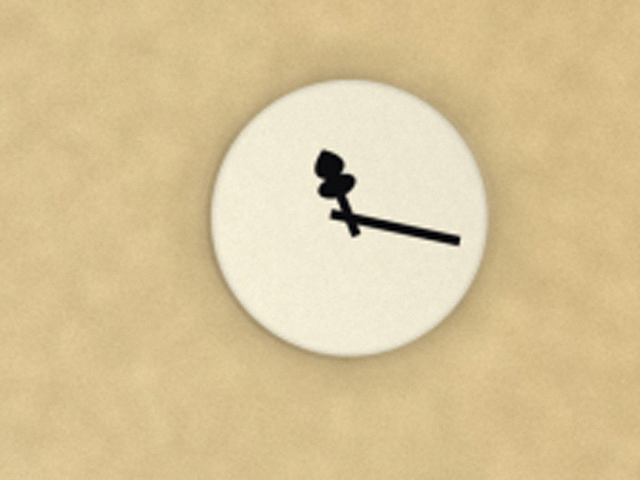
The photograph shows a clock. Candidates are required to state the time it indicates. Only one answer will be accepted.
11:17
